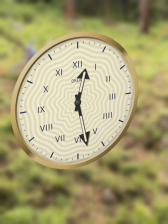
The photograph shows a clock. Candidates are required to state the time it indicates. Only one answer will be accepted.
12:28
